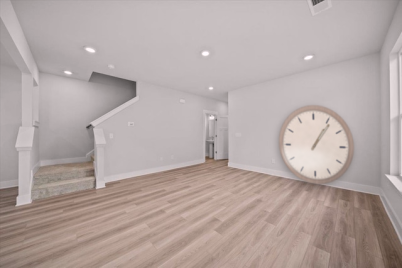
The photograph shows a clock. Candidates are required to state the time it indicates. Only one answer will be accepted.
1:06
